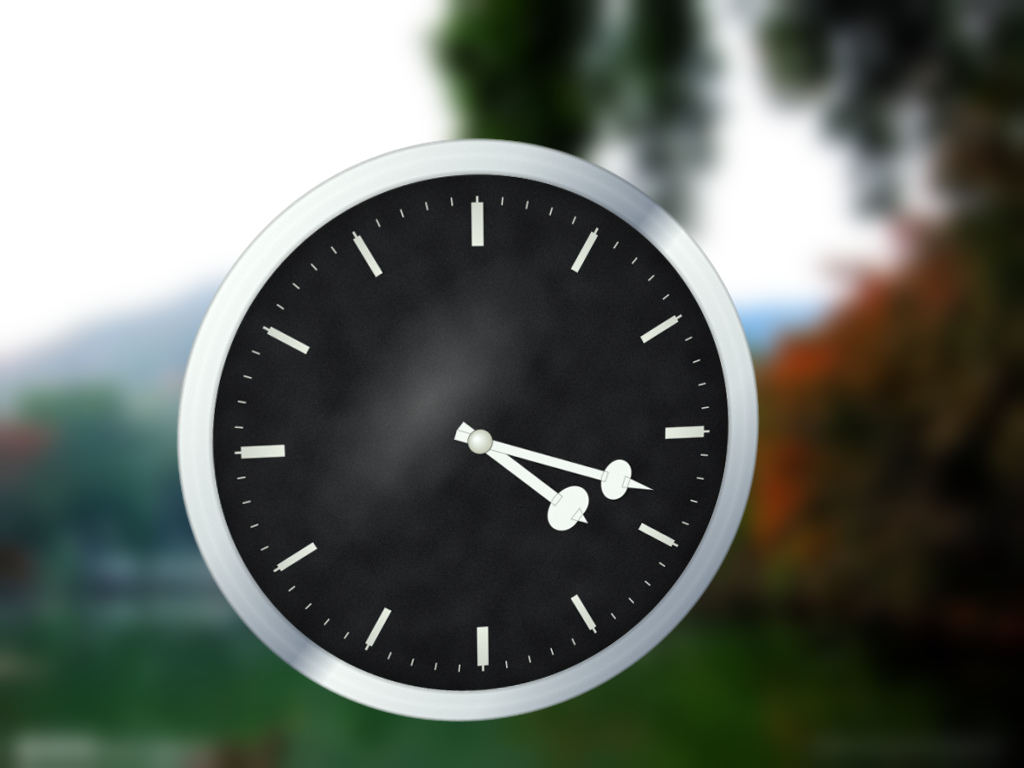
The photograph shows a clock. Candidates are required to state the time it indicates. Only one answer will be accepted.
4:18
